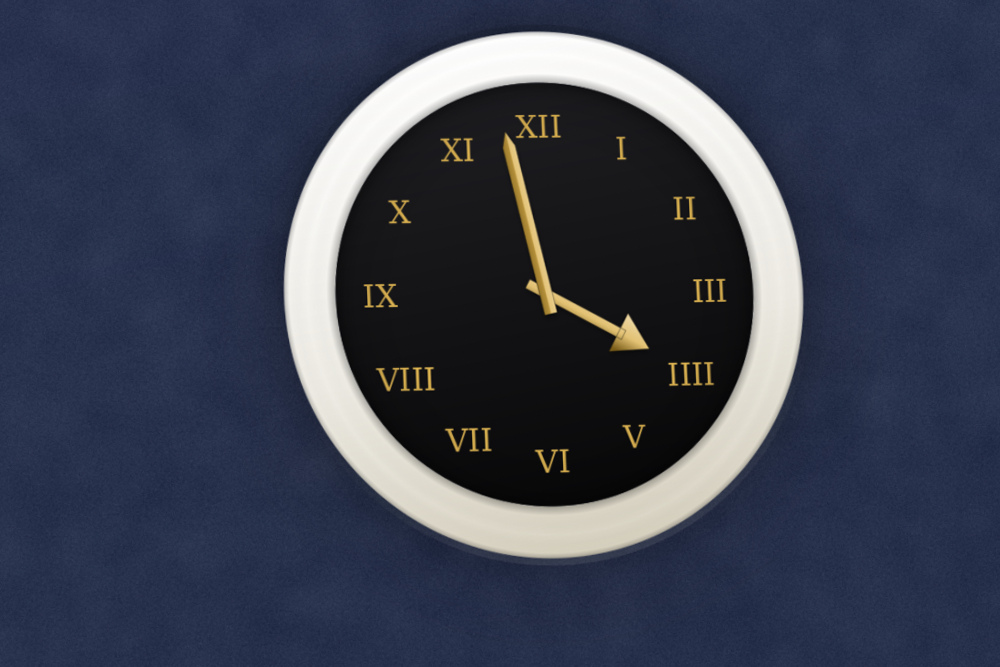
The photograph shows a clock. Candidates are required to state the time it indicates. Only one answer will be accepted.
3:58
